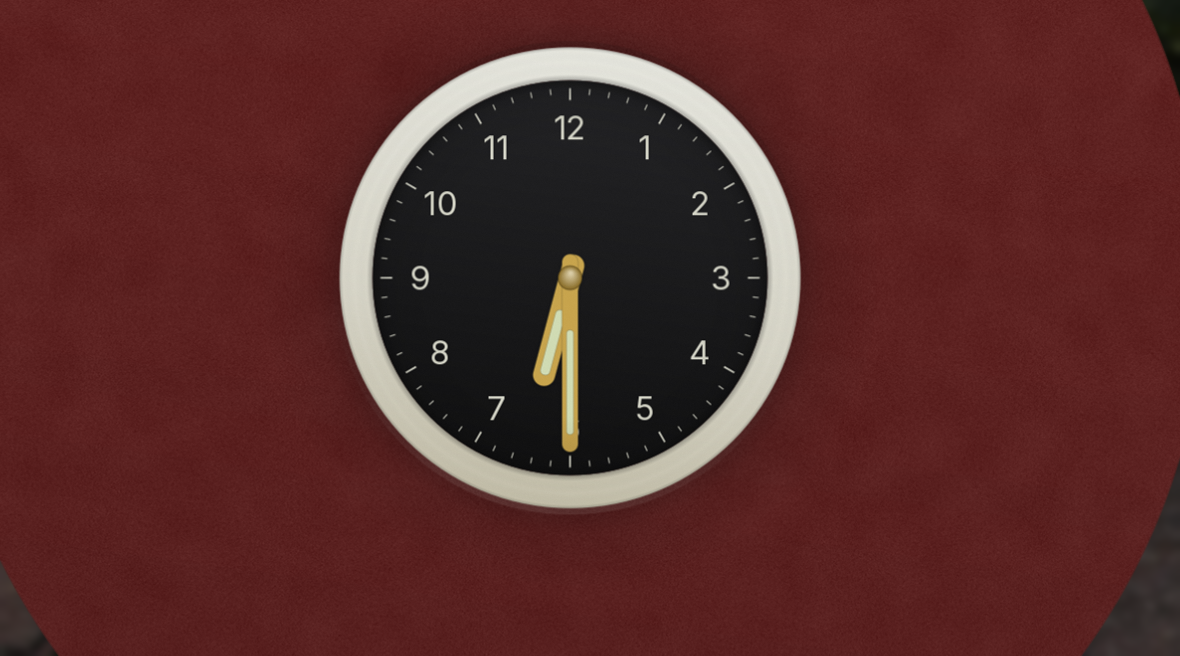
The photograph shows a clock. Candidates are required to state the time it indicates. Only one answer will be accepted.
6:30
